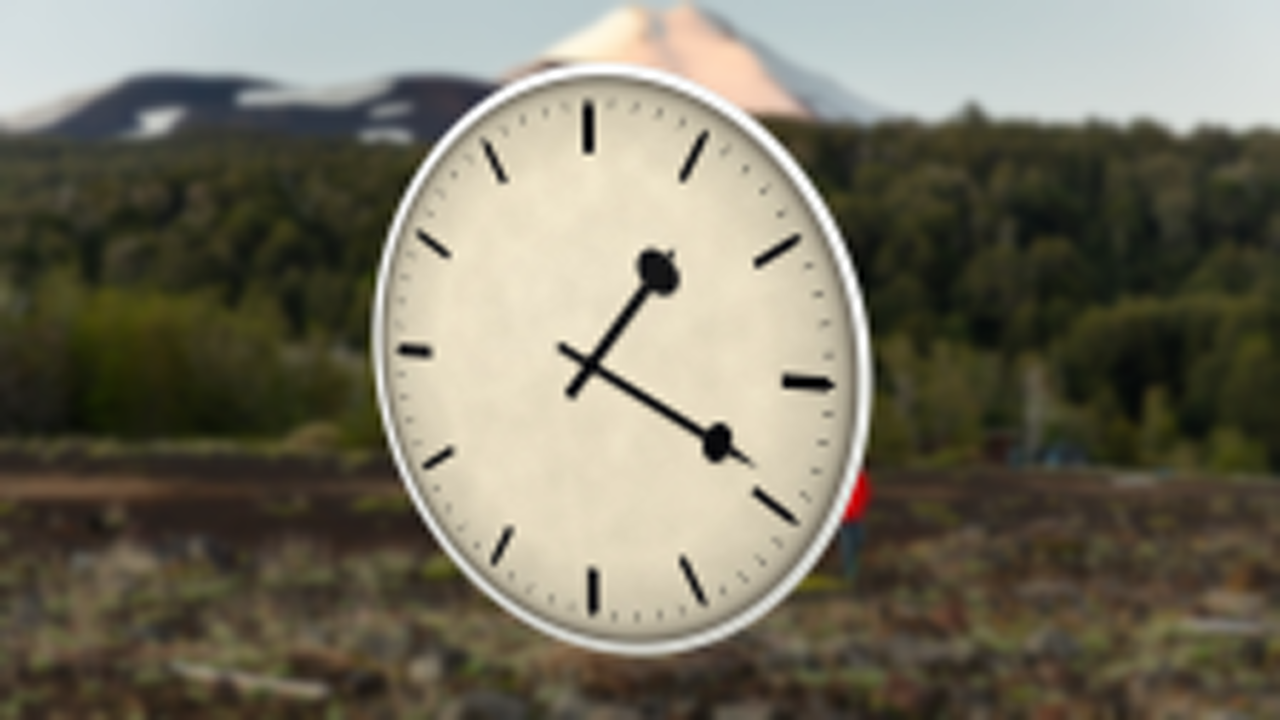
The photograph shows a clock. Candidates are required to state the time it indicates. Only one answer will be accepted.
1:19
